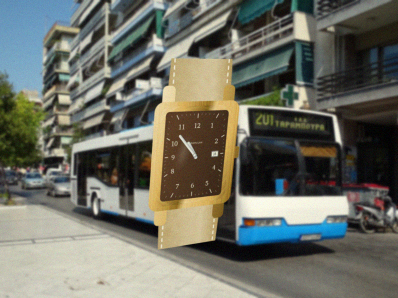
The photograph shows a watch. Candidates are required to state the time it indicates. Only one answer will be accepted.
10:53
